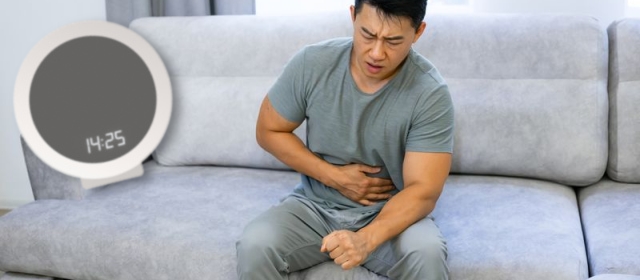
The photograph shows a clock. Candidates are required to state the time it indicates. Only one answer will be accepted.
14:25
